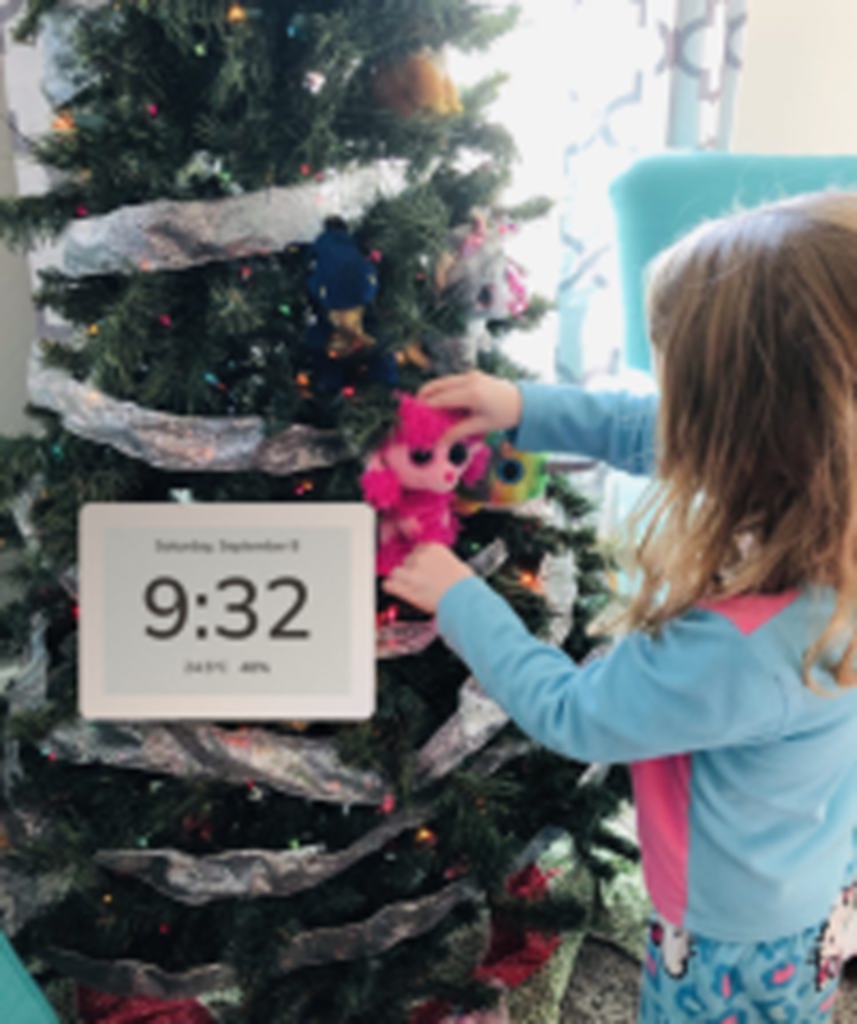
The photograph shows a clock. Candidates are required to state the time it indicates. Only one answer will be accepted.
9:32
